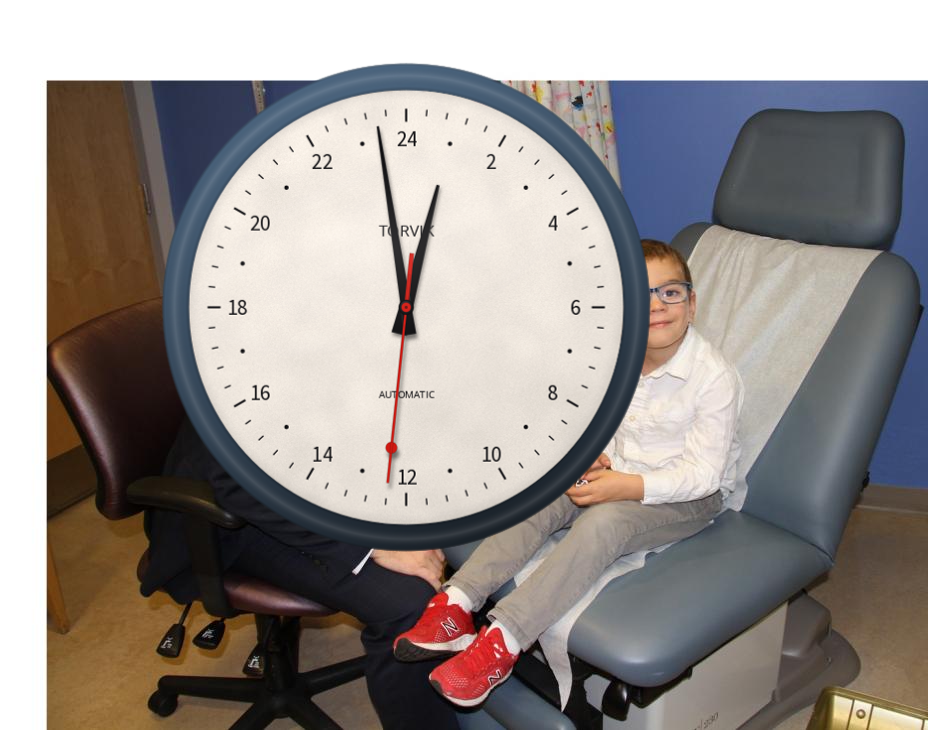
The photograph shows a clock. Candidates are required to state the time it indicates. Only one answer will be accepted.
0:58:31
